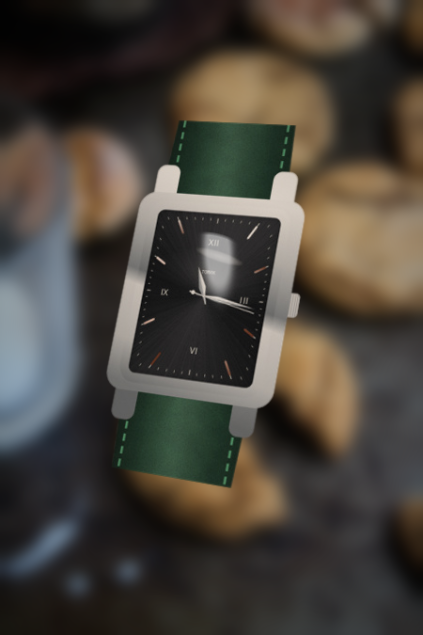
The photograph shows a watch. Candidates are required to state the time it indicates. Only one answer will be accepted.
11:16:17
